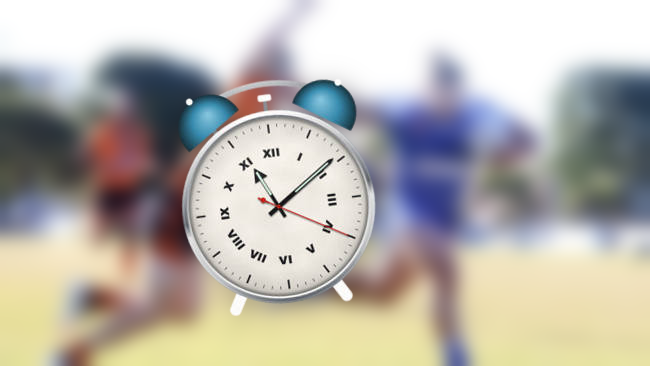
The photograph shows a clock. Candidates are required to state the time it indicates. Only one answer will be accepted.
11:09:20
